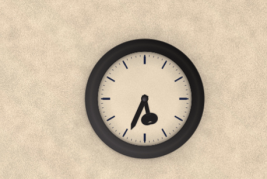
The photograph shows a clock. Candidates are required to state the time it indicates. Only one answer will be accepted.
5:34
